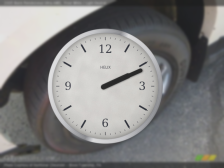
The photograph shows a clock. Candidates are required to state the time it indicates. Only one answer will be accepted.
2:11
